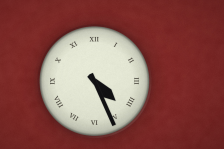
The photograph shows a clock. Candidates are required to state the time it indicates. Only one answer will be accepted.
4:26
